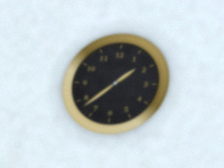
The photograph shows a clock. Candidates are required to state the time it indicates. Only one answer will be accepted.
1:38
